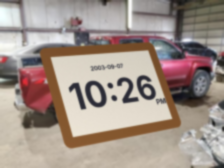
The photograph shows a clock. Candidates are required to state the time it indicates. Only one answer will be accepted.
10:26
